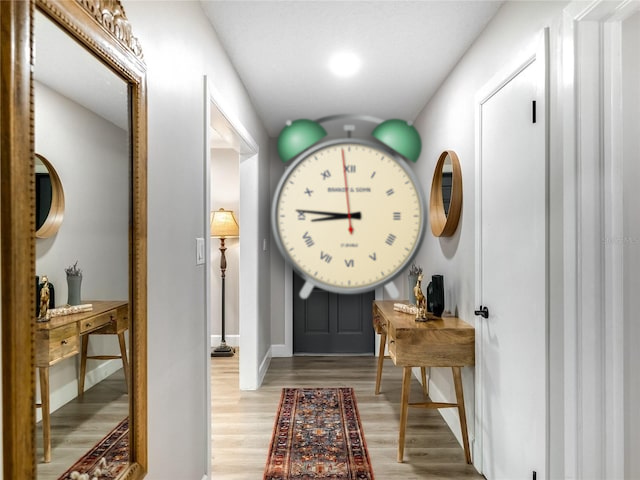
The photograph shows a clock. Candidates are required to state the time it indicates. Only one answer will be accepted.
8:45:59
